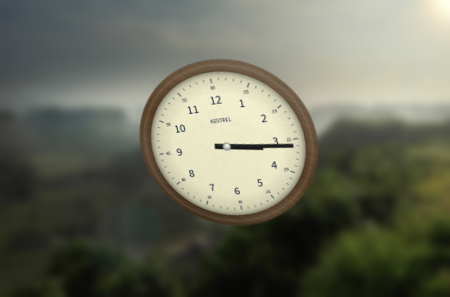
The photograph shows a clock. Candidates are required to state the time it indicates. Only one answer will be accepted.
3:16
